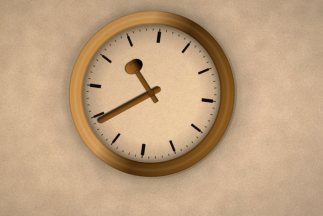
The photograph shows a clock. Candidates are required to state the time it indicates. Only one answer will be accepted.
10:39
